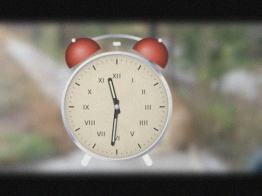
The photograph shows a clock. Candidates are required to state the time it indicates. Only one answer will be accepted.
11:31
